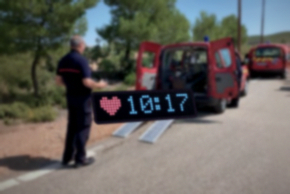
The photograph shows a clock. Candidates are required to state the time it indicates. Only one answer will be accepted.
10:17
